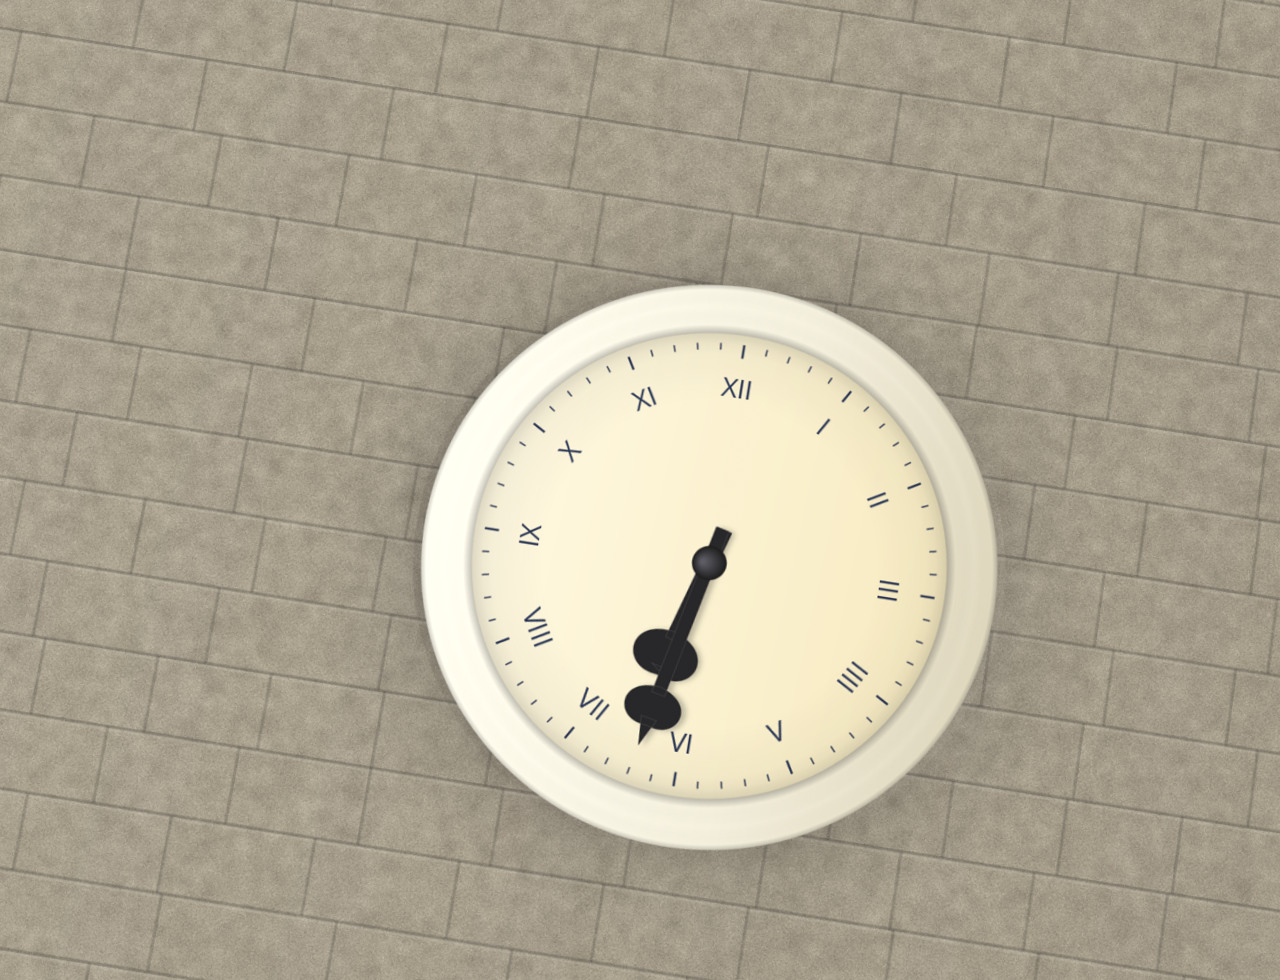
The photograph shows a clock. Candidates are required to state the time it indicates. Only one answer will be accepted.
6:32
